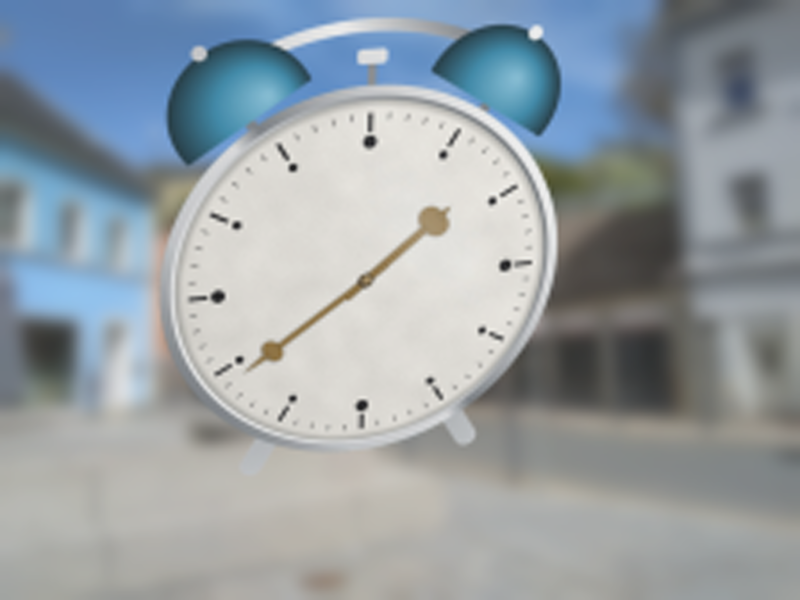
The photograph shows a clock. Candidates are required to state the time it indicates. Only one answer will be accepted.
1:39
